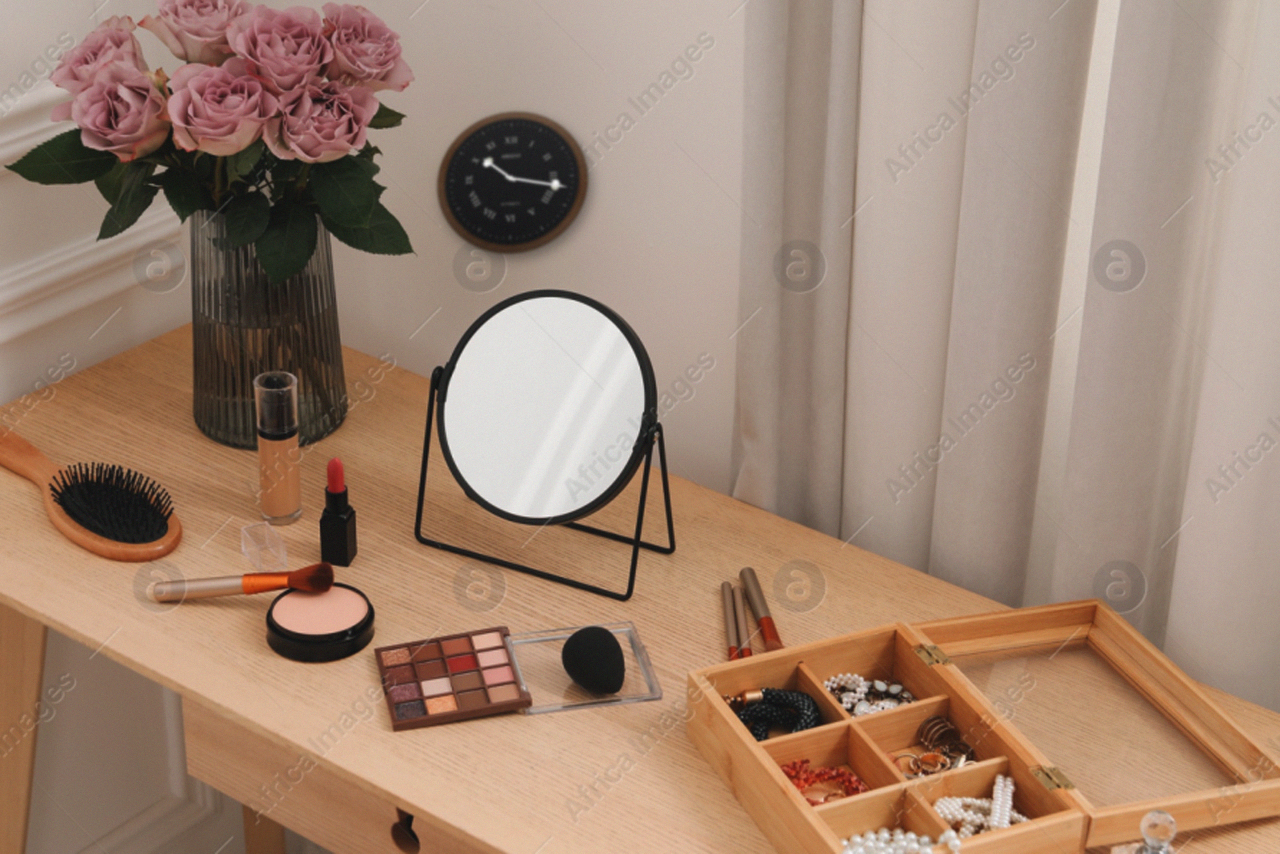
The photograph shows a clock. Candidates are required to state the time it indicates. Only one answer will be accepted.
10:17
